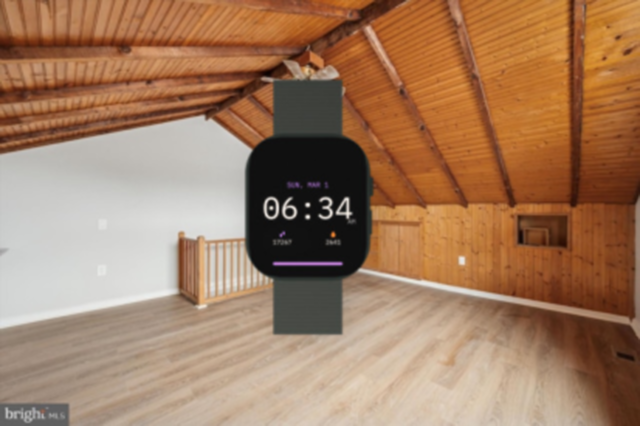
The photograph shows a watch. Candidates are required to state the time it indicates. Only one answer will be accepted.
6:34
